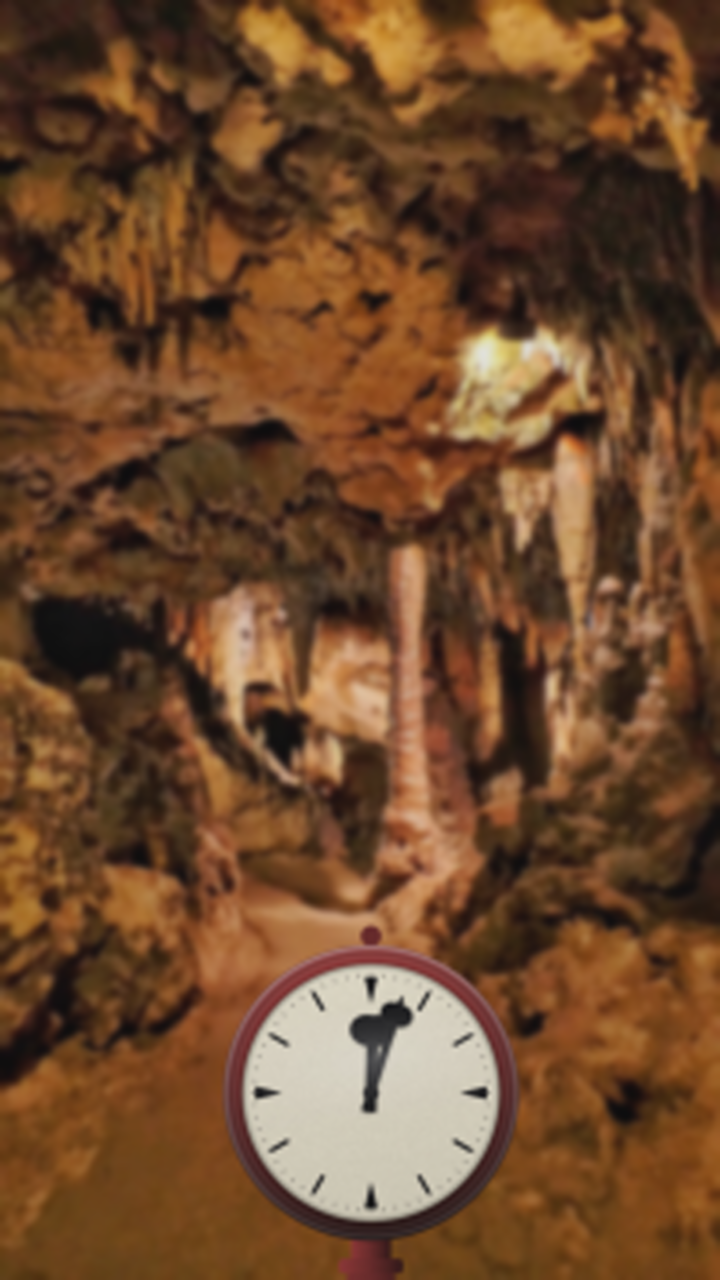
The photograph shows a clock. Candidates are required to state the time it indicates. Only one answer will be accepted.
12:03
